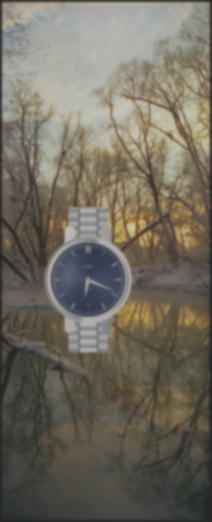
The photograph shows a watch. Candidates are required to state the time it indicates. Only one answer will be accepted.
6:19
